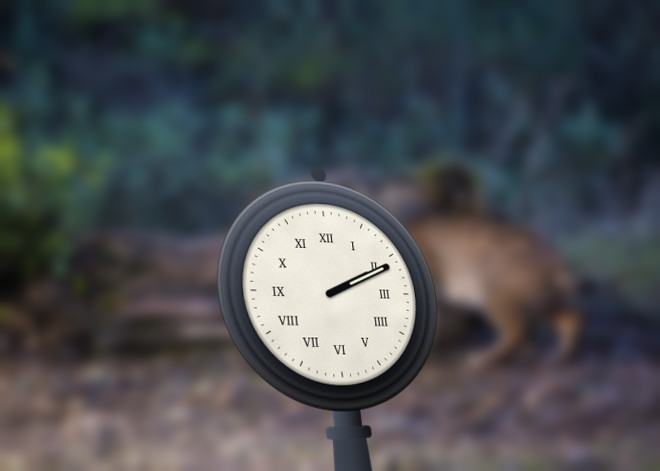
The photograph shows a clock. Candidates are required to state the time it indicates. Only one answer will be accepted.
2:11
